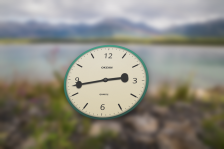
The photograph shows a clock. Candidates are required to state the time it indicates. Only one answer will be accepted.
2:43
